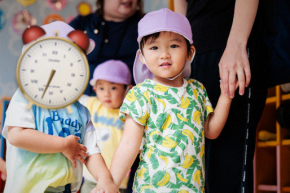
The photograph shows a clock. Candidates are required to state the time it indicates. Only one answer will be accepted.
6:33
